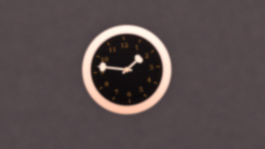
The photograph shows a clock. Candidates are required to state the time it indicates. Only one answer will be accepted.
1:47
